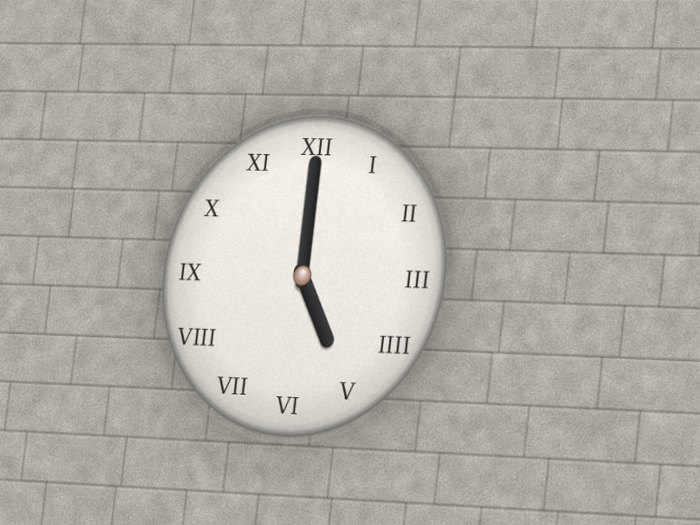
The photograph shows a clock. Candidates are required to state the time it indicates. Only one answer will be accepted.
5:00
